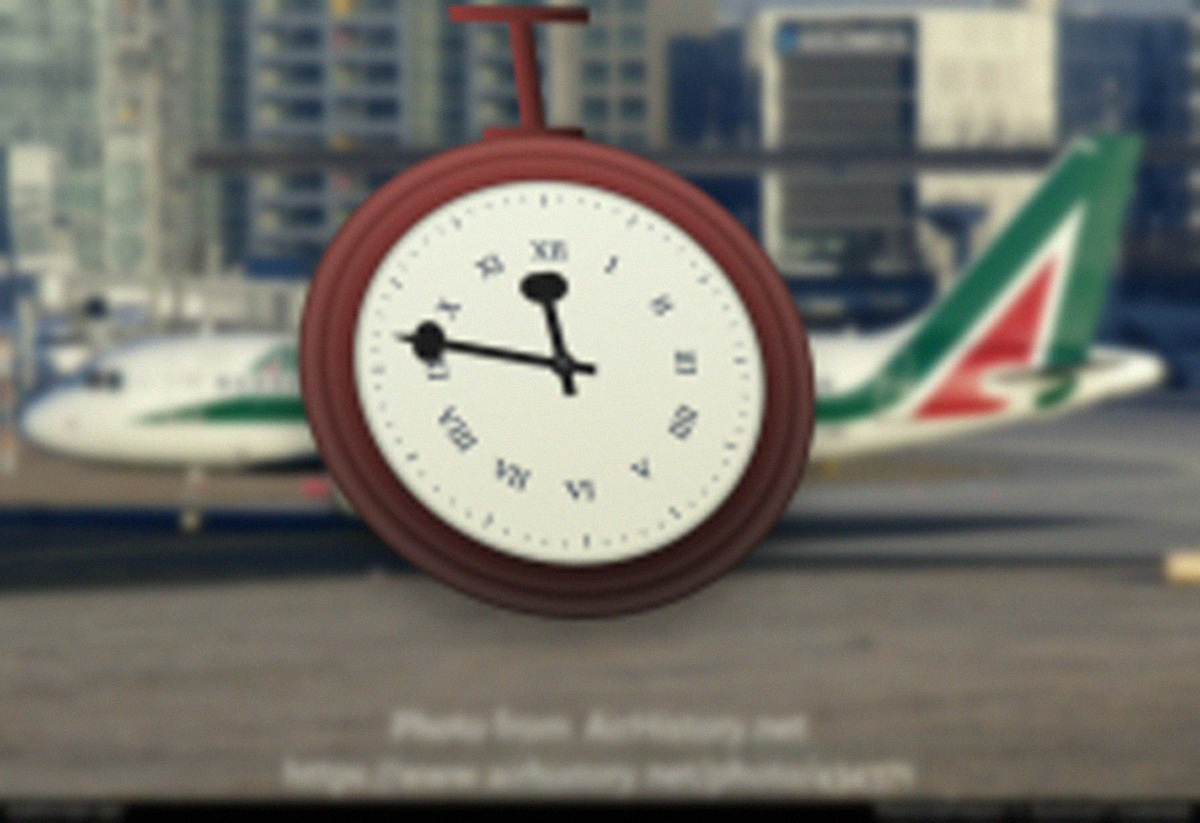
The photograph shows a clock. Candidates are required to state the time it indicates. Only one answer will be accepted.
11:47
